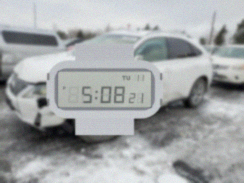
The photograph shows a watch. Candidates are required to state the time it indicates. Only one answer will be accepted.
5:08:21
